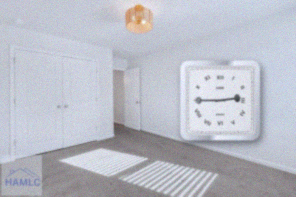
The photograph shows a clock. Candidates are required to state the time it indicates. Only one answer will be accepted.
2:45
